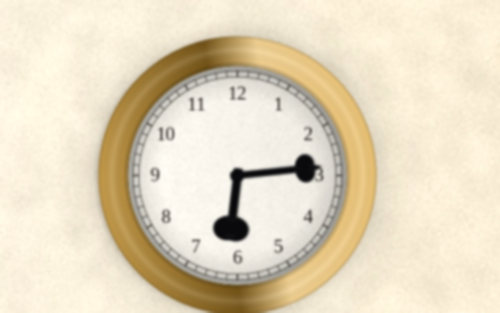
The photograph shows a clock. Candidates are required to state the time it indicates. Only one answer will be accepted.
6:14
